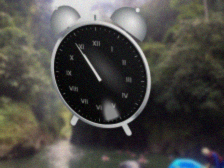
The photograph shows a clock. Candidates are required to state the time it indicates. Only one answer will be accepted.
10:54
